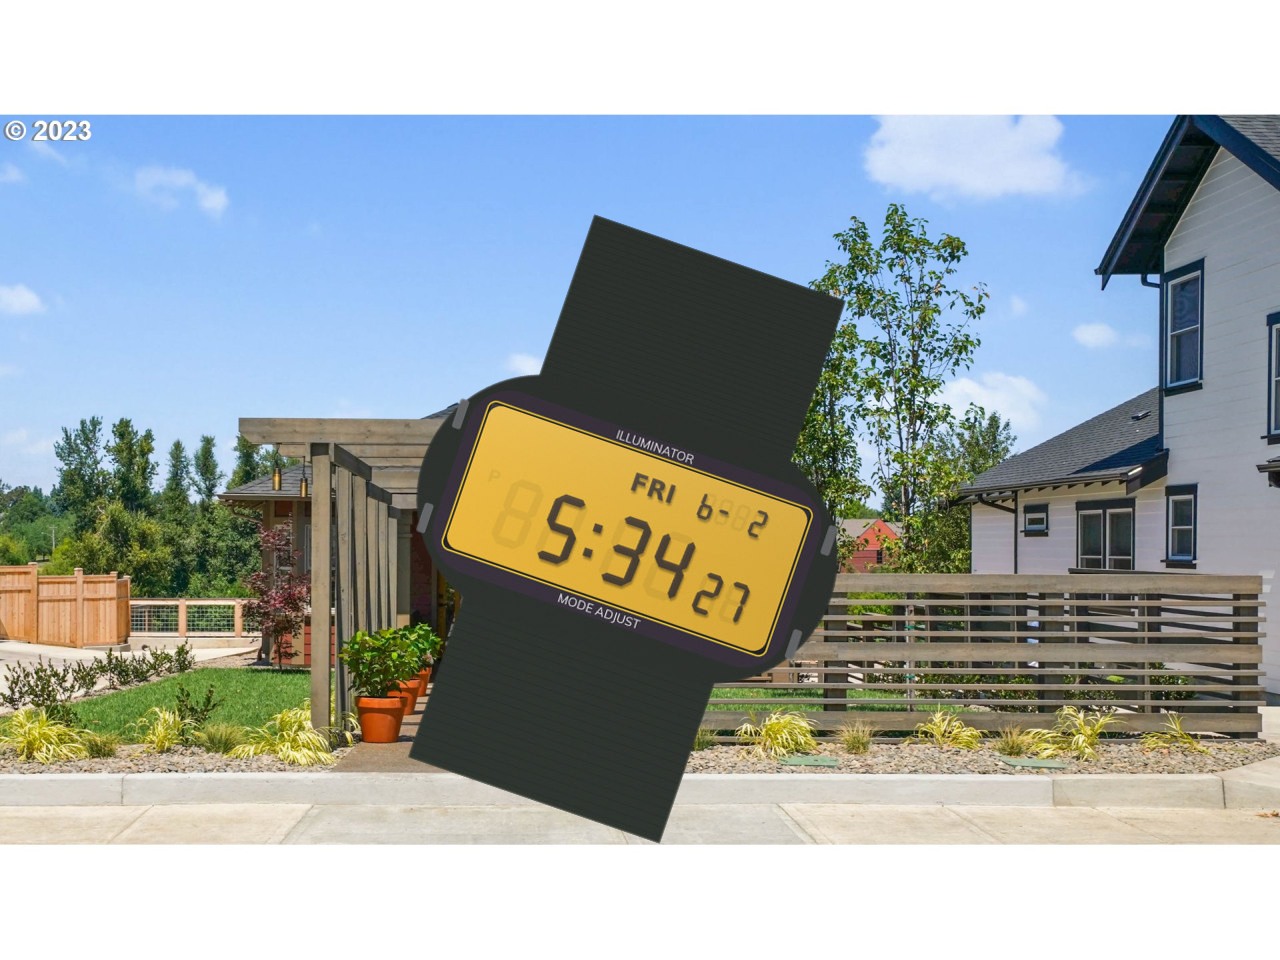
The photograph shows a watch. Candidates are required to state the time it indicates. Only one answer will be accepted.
5:34:27
